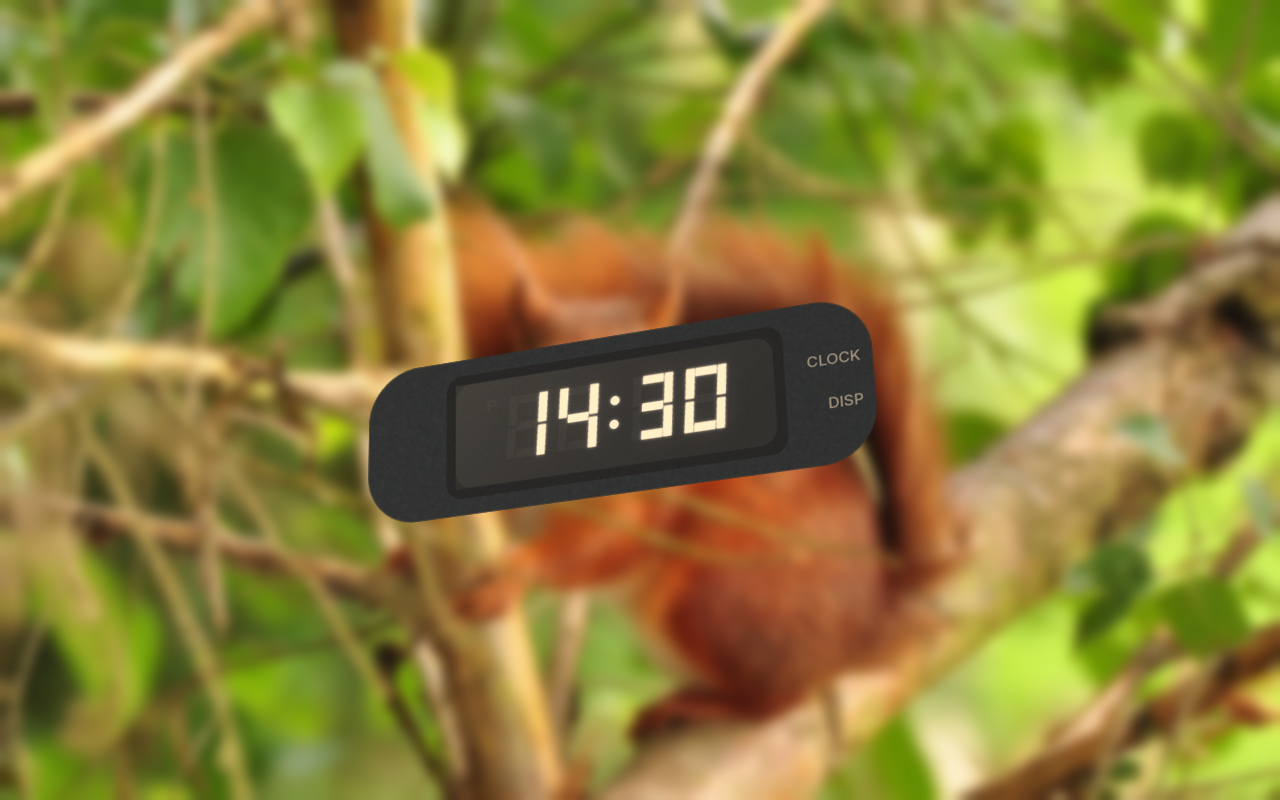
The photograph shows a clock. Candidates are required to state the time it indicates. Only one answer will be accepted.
14:30
